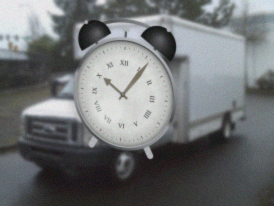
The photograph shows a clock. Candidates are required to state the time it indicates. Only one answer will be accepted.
10:06
